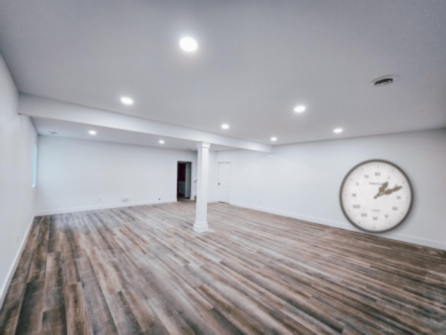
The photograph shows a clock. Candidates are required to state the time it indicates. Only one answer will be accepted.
1:11
